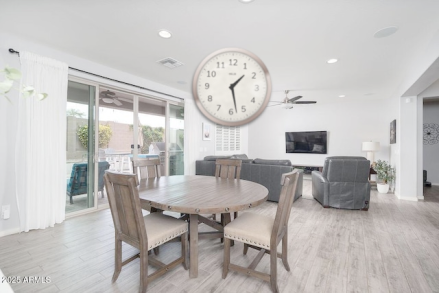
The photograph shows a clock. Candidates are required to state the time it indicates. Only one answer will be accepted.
1:28
